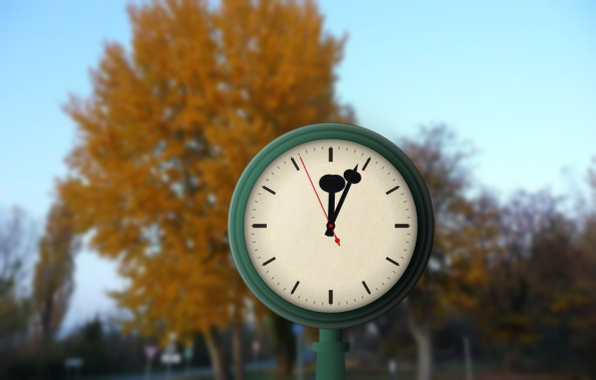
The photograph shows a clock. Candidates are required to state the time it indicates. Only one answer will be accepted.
12:03:56
